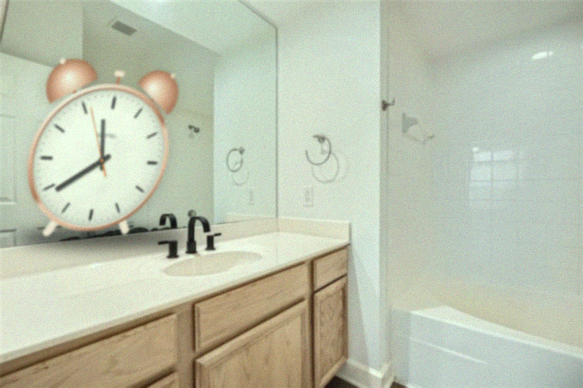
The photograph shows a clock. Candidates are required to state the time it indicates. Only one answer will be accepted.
11:38:56
